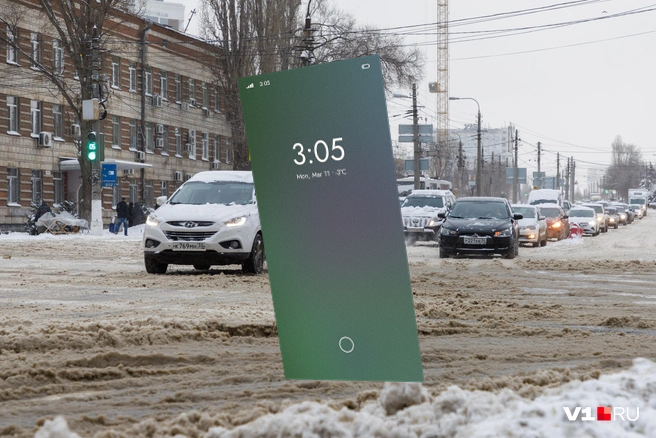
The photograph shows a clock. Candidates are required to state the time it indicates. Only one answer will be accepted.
3:05
